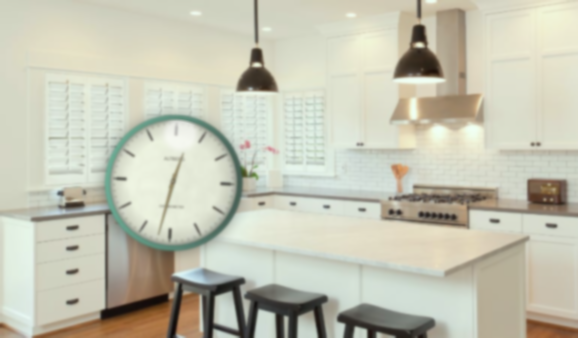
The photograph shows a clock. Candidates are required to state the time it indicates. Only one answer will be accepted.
12:32
